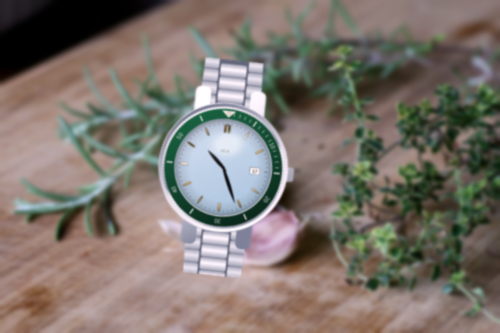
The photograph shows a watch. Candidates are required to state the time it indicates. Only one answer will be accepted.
10:26
